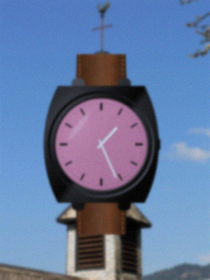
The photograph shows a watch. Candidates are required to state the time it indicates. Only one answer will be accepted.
1:26
